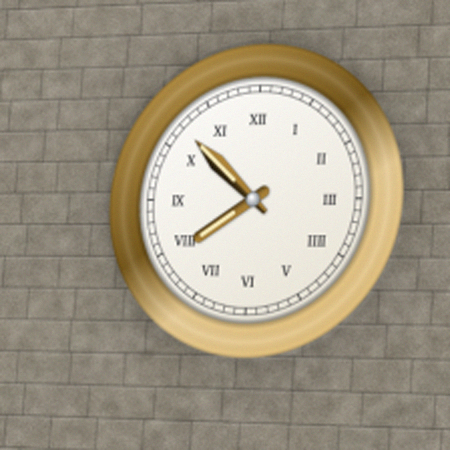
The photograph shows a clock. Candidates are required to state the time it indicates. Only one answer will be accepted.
7:52
